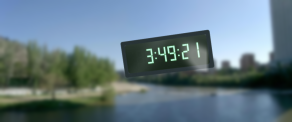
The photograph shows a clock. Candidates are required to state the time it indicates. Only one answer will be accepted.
3:49:21
